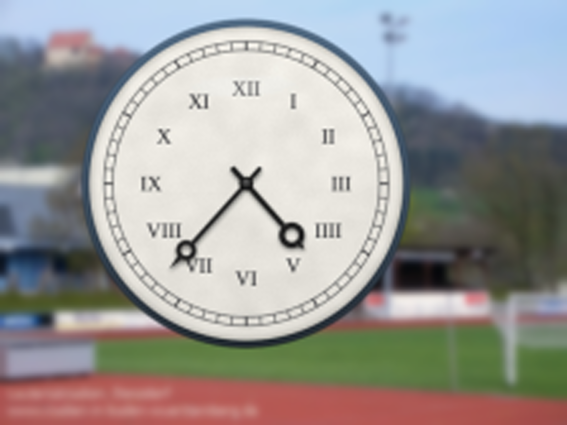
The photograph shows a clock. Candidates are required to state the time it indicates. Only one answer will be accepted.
4:37
